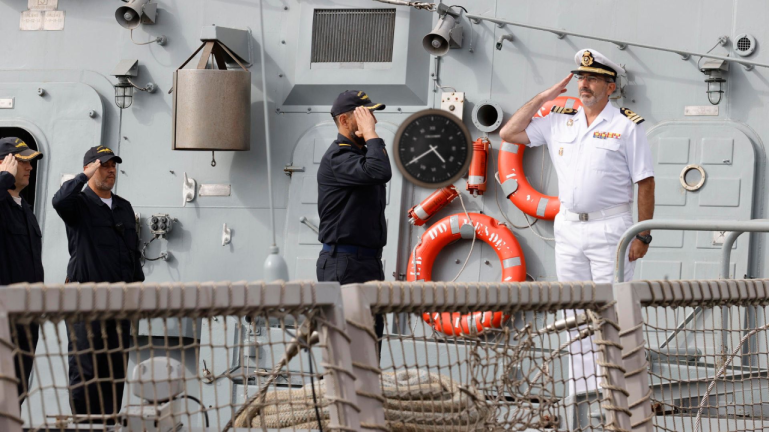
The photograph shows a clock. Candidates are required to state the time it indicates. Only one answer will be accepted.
4:40
